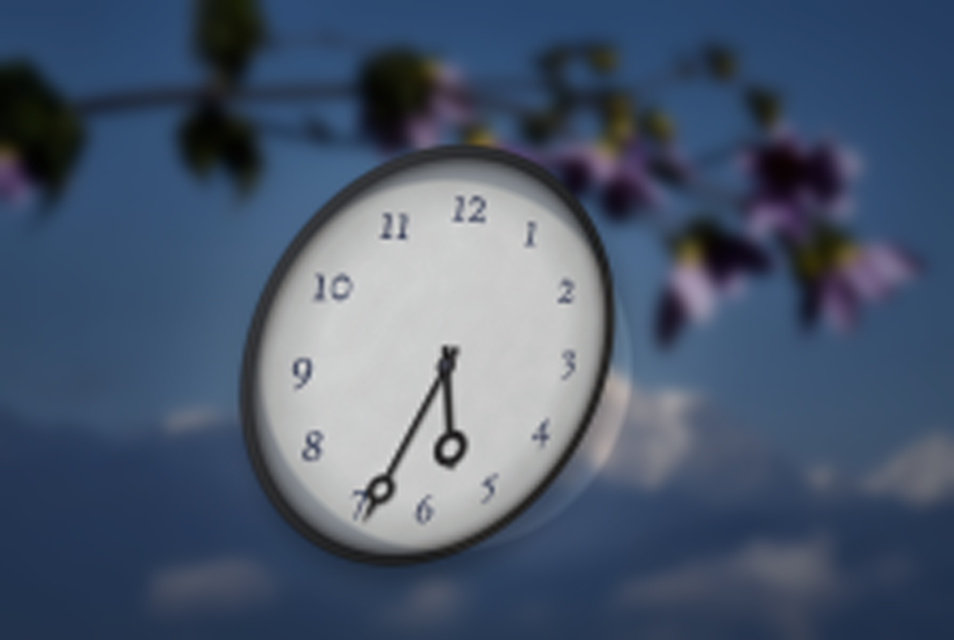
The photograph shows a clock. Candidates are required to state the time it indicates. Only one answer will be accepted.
5:34
